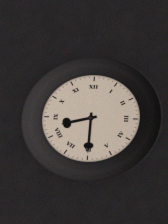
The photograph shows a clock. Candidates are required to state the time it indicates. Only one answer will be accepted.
8:30
